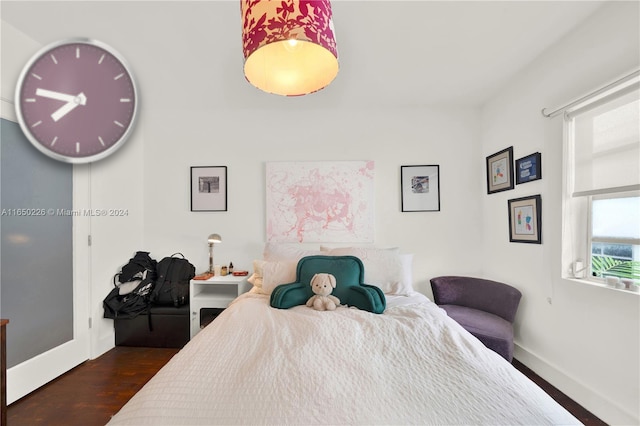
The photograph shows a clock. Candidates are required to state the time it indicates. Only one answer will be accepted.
7:47
